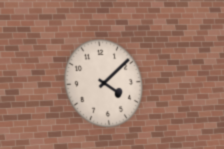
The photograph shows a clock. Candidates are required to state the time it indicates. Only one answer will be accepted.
4:09
